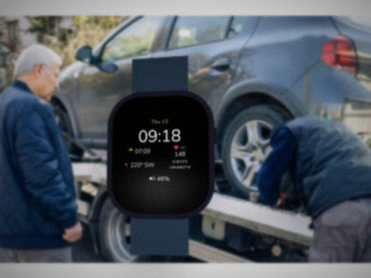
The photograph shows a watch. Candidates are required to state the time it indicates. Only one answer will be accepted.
9:18
